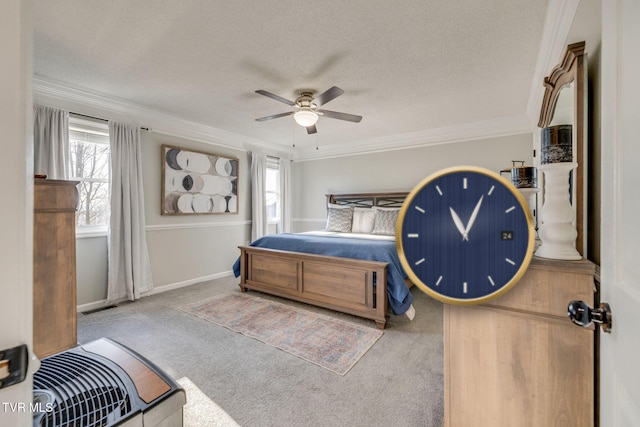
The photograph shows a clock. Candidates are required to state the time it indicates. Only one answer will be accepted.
11:04
